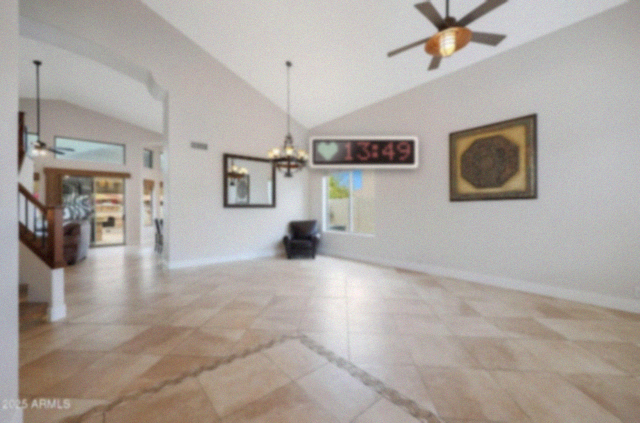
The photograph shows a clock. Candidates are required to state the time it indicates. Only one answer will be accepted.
13:49
